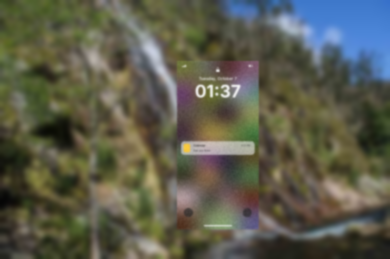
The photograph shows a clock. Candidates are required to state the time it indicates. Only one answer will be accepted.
1:37
